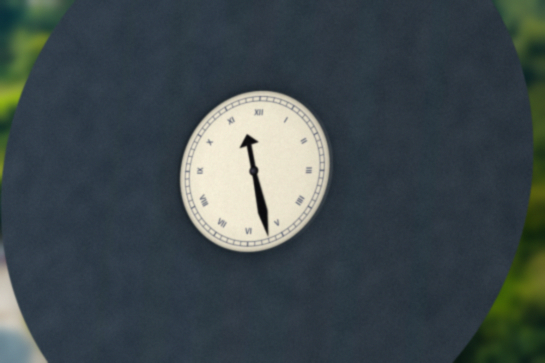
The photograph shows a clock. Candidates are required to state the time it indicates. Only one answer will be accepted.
11:27
